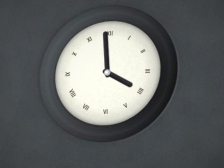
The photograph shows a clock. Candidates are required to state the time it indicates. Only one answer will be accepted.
3:59
